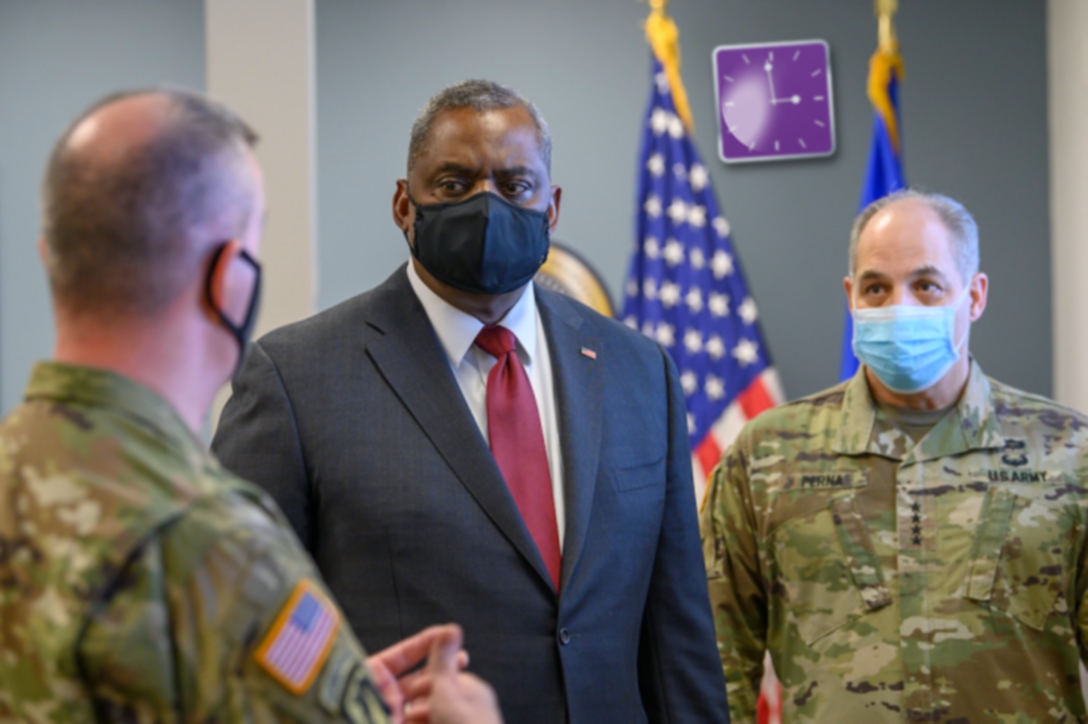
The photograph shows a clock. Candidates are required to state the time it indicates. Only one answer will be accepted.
2:59
